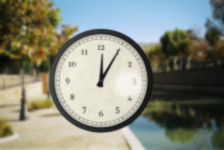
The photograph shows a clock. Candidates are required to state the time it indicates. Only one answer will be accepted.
12:05
